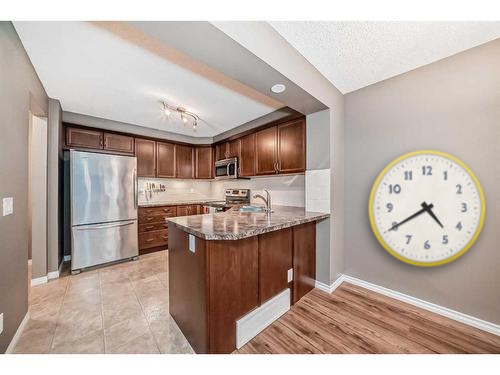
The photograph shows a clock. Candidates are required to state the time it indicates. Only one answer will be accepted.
4:40
